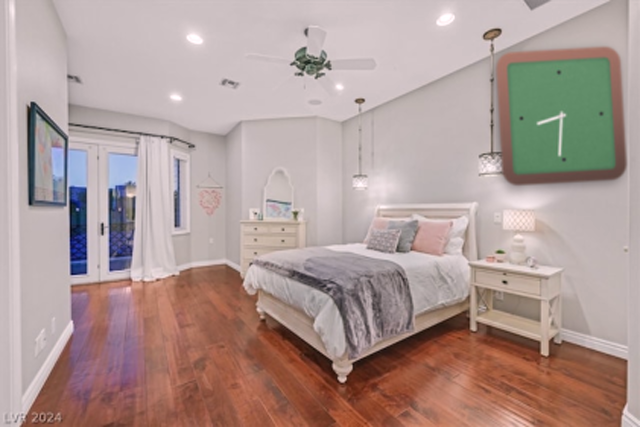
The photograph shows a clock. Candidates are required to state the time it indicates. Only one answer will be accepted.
8:31
